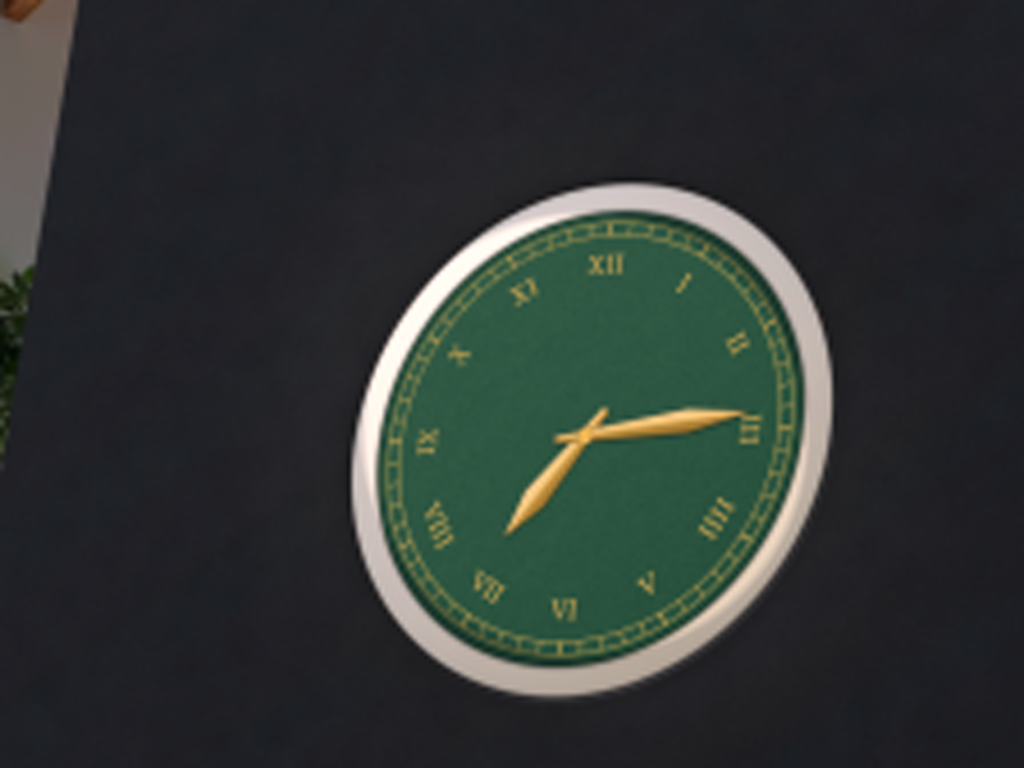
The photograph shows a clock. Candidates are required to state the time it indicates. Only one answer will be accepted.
7:14
